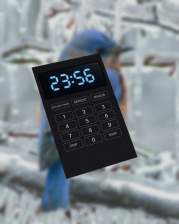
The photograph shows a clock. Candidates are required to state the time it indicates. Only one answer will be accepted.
23:56
